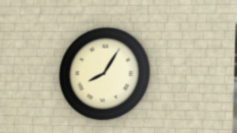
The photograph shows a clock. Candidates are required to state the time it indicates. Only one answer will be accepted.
8:05
